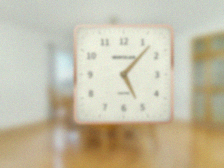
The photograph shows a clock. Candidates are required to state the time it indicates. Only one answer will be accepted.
5:07
